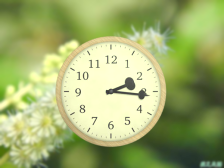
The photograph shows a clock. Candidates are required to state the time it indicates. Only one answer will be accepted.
2:16
